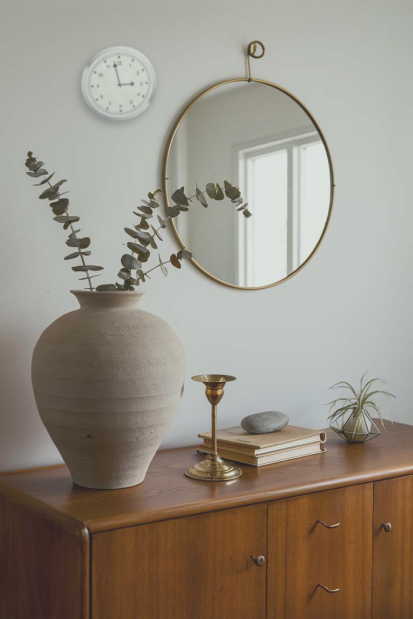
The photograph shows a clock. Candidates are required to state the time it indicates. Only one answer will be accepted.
2:58
